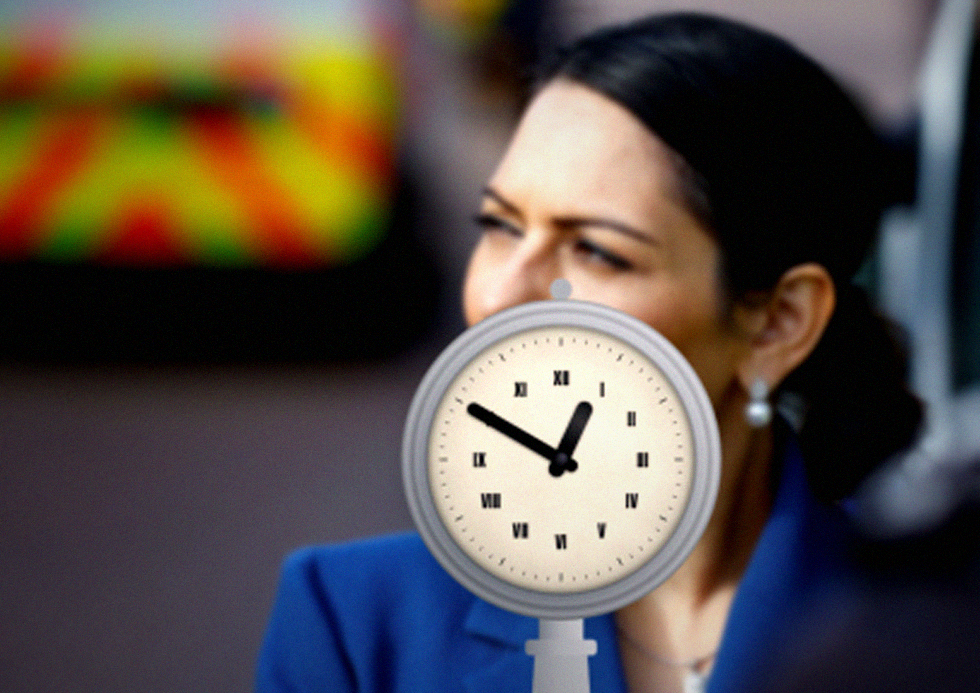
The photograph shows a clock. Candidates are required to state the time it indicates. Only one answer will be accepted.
12:50
